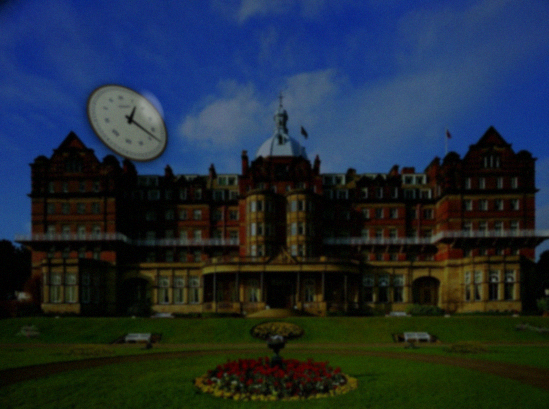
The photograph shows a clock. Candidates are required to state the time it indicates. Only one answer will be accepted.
1:23
